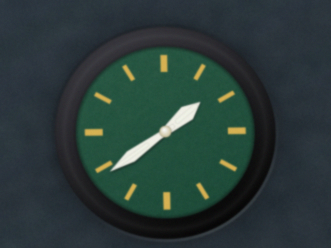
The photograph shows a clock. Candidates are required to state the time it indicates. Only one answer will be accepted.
1:39
